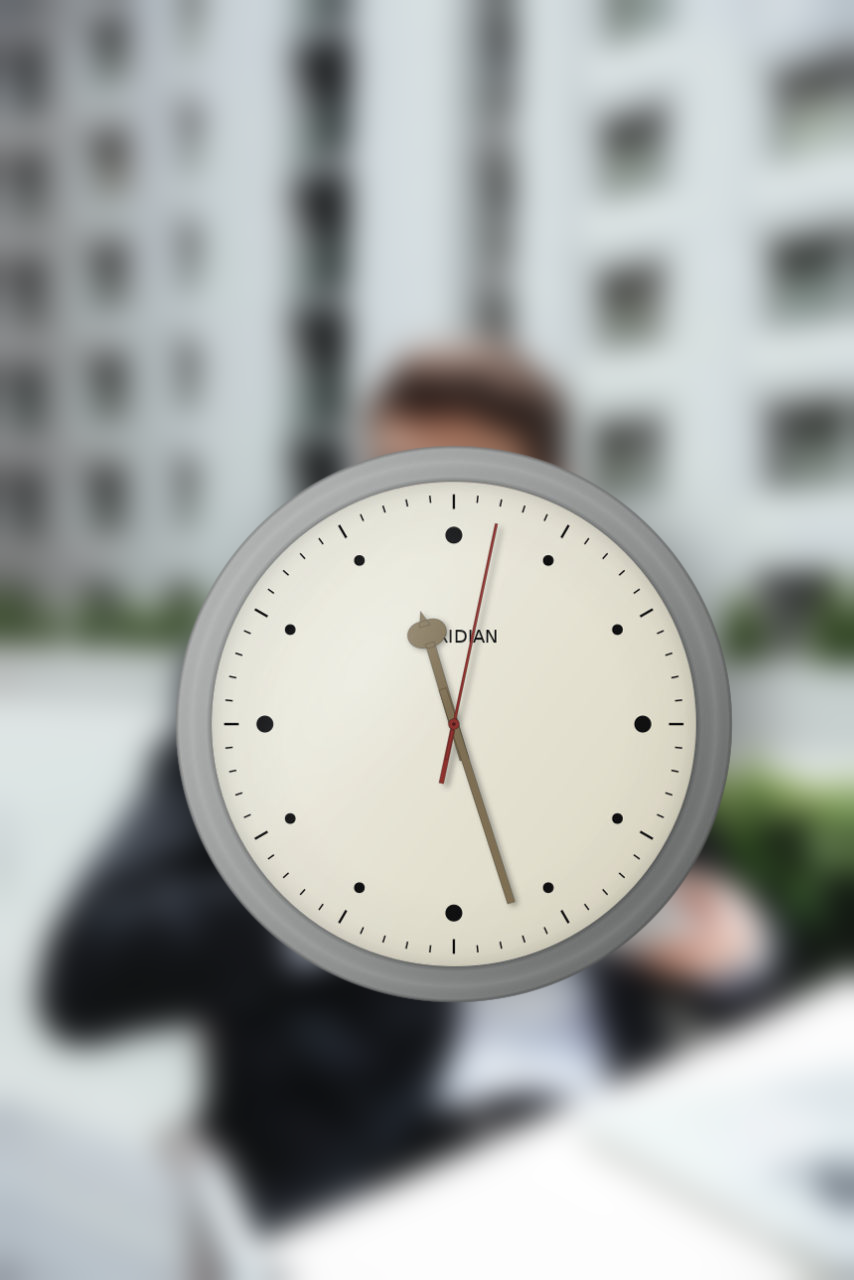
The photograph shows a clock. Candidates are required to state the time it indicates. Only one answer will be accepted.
11:27:02
